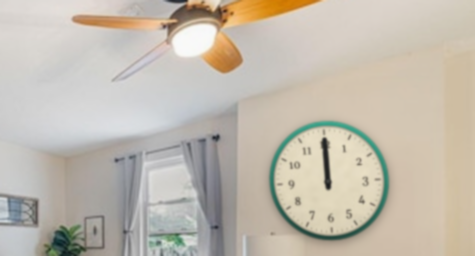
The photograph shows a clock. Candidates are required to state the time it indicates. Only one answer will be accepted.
12:00
